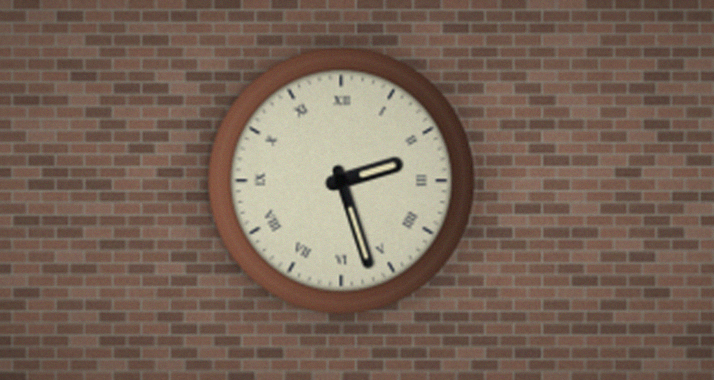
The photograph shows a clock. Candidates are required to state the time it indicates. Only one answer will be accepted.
2:27
